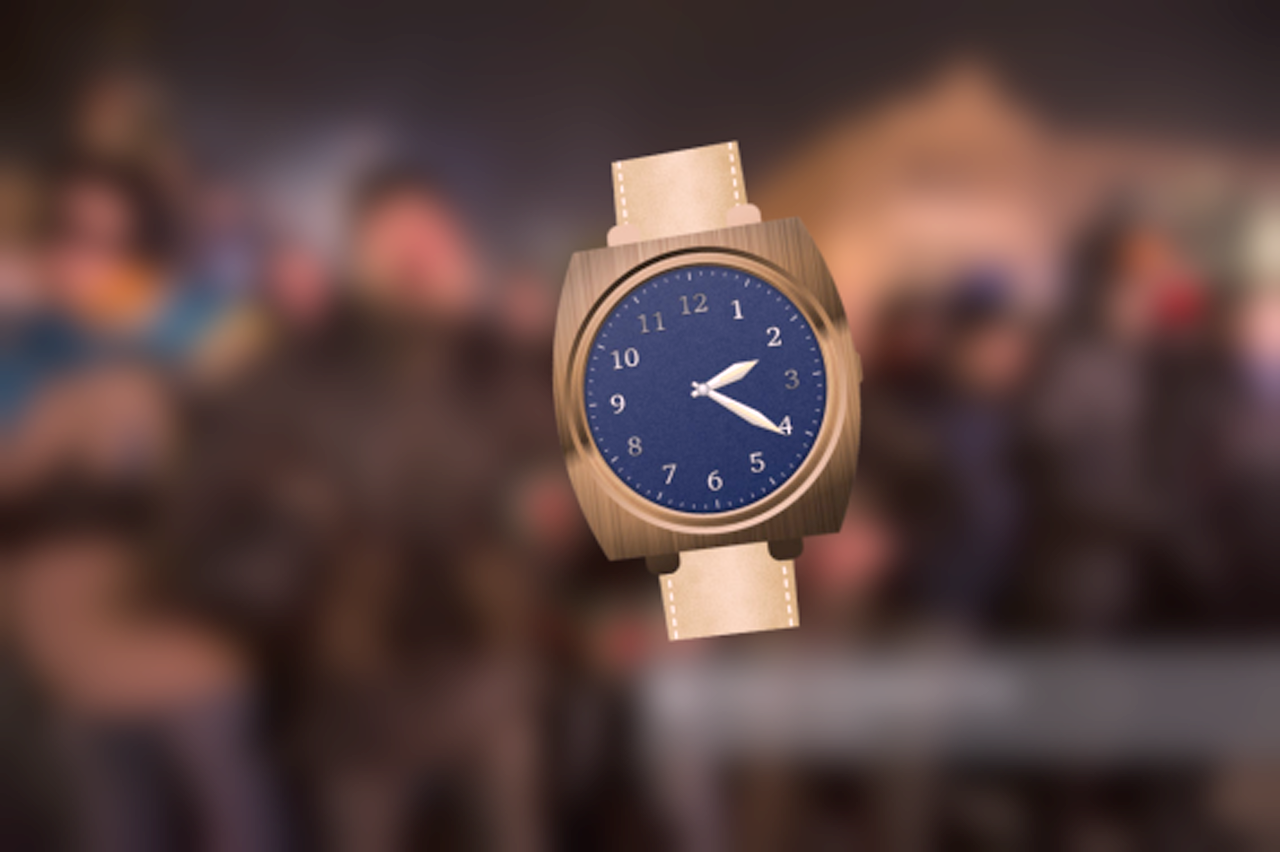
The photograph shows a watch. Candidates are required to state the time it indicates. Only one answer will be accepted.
2:21
